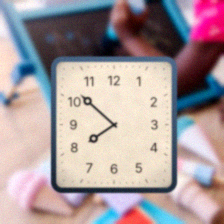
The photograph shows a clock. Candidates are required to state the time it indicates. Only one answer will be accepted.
7:52
